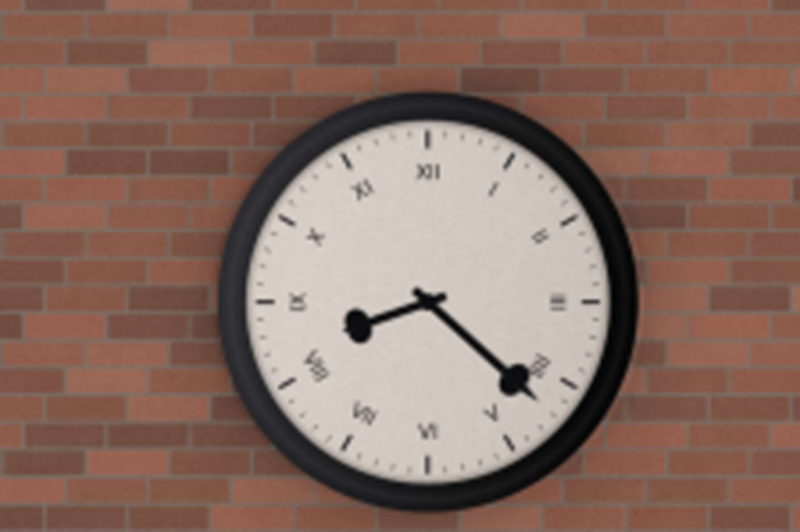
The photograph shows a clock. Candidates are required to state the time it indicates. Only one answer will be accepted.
8:22
